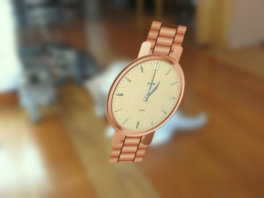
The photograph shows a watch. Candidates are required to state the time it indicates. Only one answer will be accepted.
1:00
